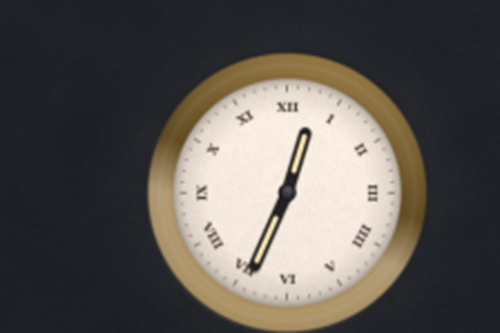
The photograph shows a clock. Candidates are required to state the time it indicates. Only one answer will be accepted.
12:34
